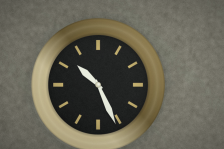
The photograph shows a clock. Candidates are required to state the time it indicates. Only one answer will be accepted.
10:26
